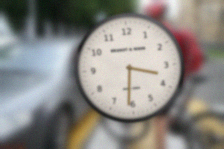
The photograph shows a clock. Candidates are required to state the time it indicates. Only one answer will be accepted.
3:31
